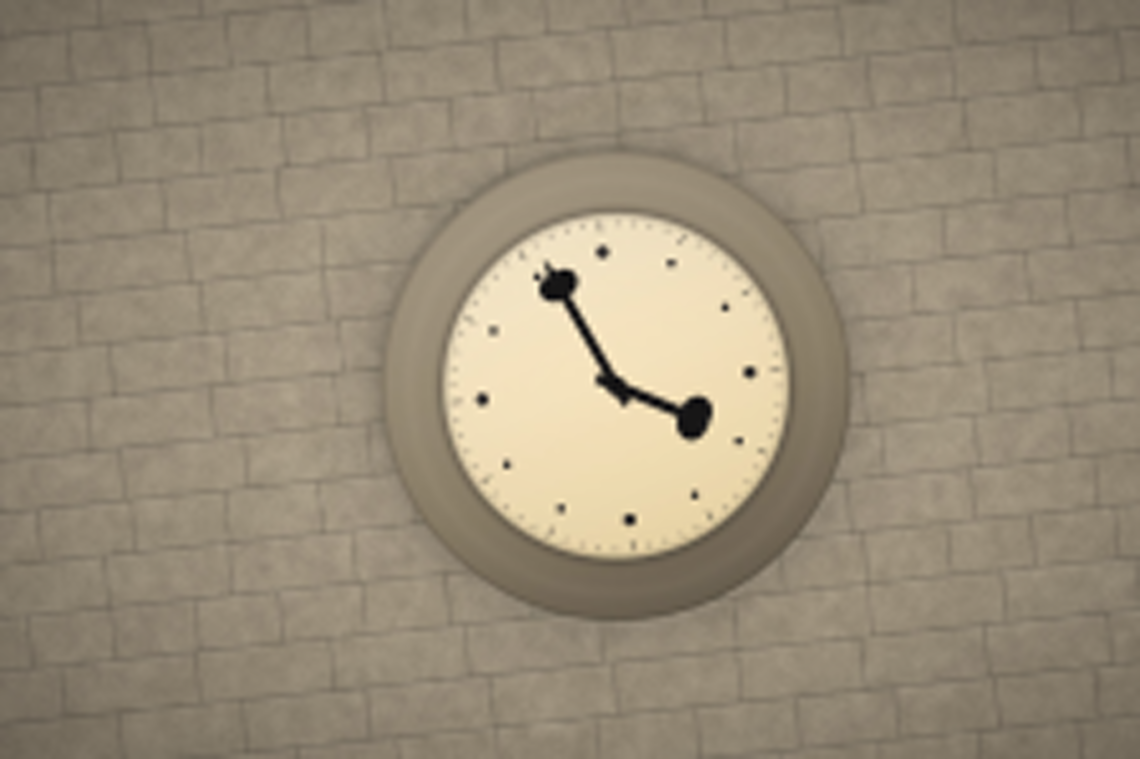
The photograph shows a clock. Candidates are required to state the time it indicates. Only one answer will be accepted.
3:56
